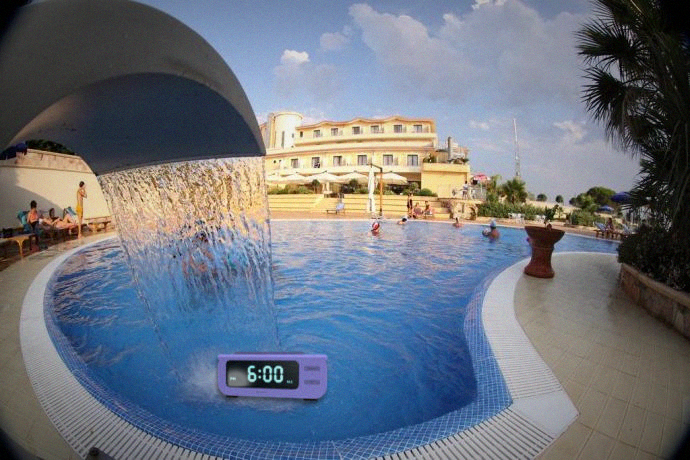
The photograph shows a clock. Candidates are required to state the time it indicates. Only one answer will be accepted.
6:00
